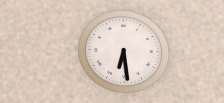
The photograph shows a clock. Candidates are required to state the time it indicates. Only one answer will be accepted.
6:29
